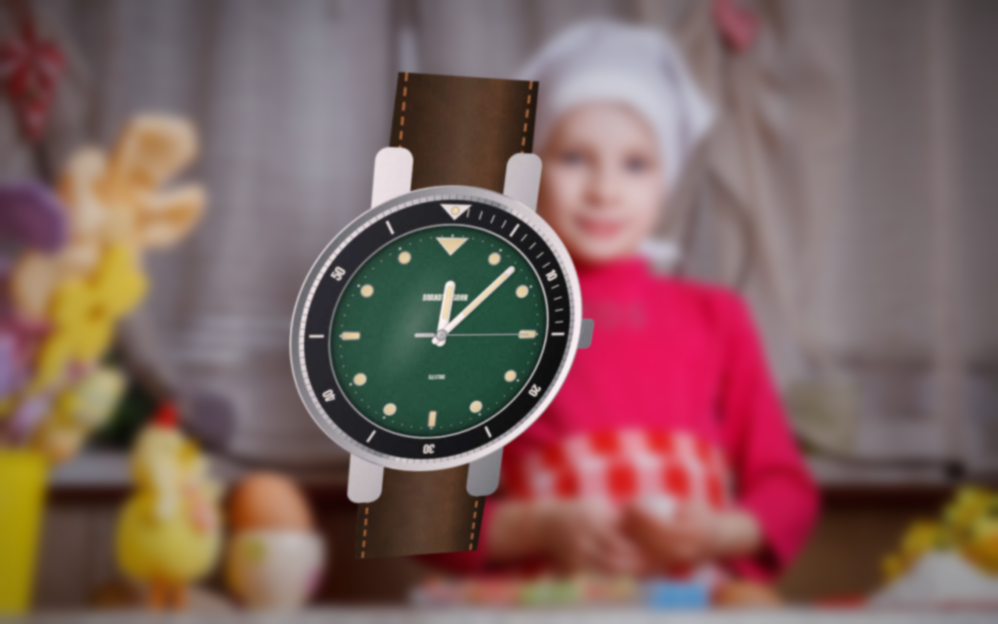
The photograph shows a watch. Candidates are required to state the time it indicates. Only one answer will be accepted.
12:07:15
